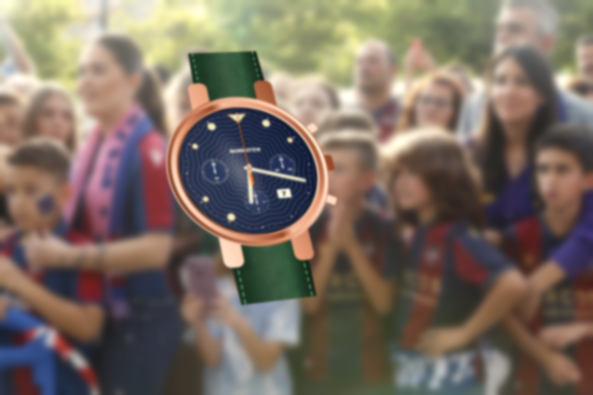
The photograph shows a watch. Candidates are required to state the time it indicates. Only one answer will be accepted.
6:18
